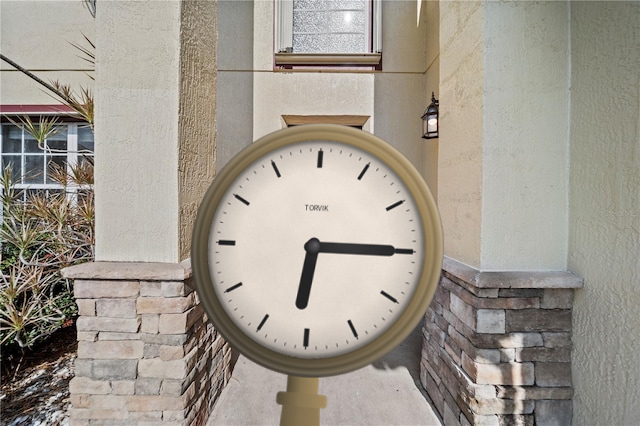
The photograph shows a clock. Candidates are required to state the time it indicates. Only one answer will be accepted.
6:15
